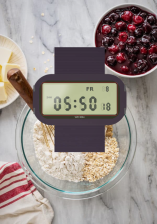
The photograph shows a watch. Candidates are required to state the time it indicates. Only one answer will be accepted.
5:50:18
